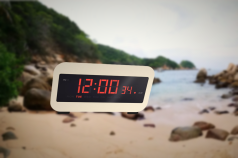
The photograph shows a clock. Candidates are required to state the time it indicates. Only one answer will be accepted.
12:00:34
